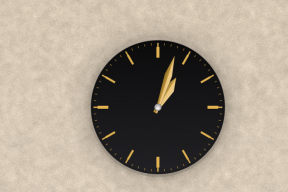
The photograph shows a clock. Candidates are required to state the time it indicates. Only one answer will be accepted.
1:03
